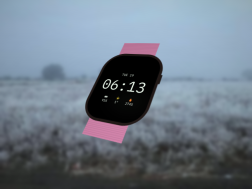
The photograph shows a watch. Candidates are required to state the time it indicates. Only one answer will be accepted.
6:13
